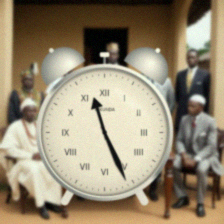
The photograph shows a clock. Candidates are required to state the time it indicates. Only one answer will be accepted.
11:26
